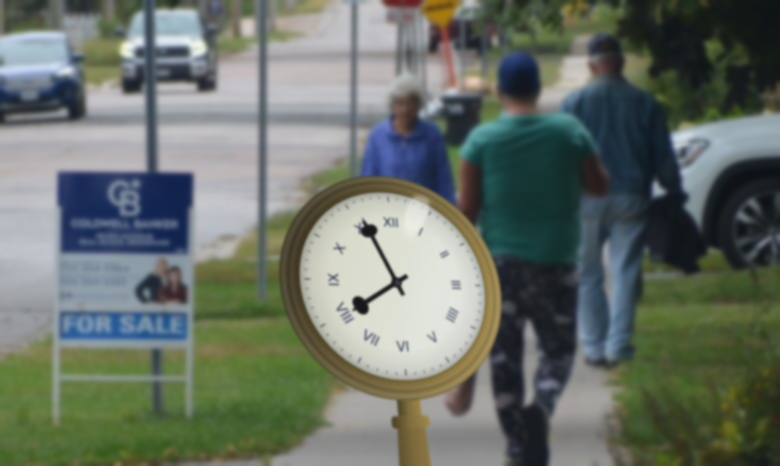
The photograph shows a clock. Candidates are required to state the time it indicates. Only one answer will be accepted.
7:56
